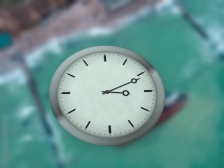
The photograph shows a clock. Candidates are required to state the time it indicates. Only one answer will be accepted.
3:11
